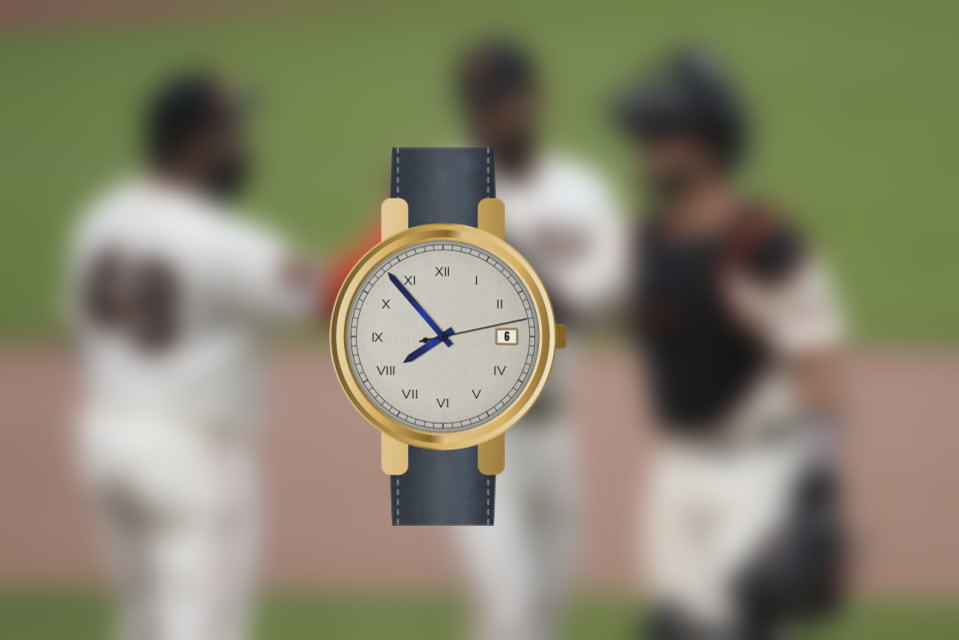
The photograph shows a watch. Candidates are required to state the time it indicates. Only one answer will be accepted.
7:53:13
